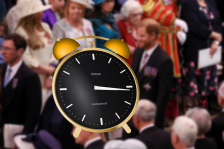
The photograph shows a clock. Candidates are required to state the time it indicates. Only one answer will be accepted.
3:16
